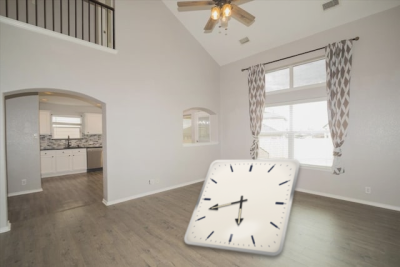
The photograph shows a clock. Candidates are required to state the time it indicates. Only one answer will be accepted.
5:42
